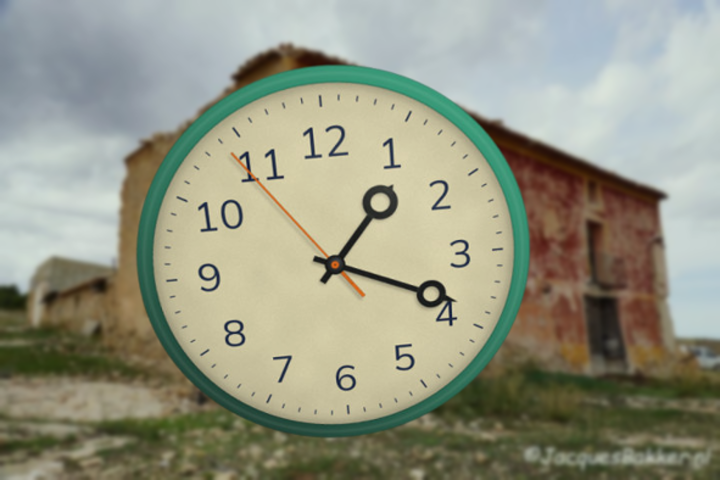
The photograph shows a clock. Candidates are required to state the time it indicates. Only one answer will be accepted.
1:18:54
